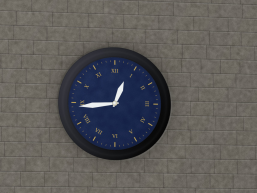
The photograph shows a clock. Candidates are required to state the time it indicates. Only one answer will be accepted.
12:44
